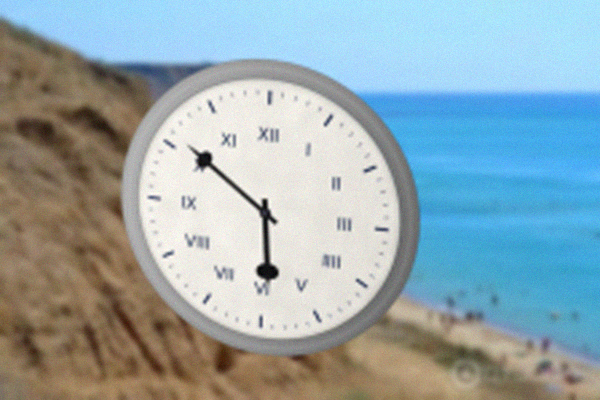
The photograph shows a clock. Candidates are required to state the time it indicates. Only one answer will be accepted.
5:51
